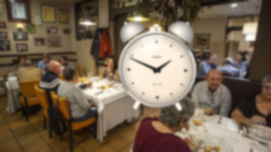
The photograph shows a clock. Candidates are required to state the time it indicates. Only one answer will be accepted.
1:49
